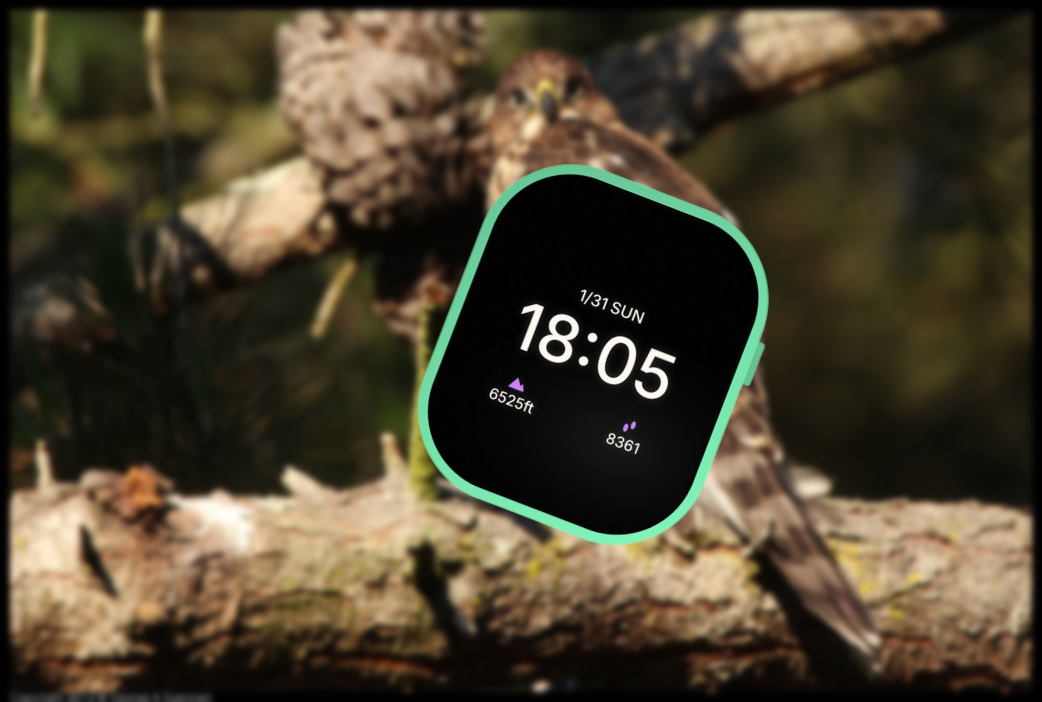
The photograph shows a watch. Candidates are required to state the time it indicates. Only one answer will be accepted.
18:05
